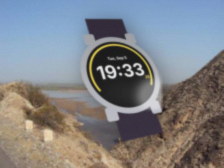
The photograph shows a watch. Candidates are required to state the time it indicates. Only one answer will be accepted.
19:33
